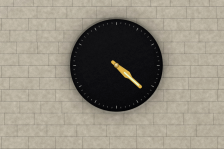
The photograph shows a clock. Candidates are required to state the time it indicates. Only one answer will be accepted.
4:22
